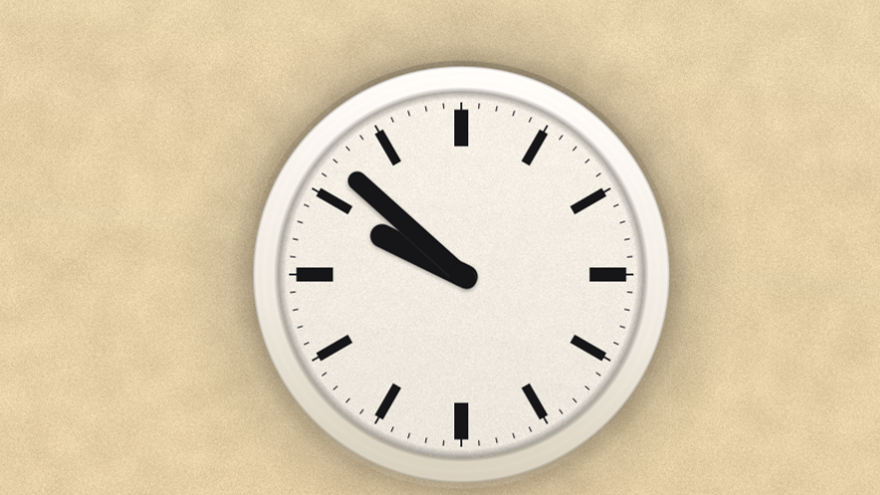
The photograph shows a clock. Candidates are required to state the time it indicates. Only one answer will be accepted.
9:52
